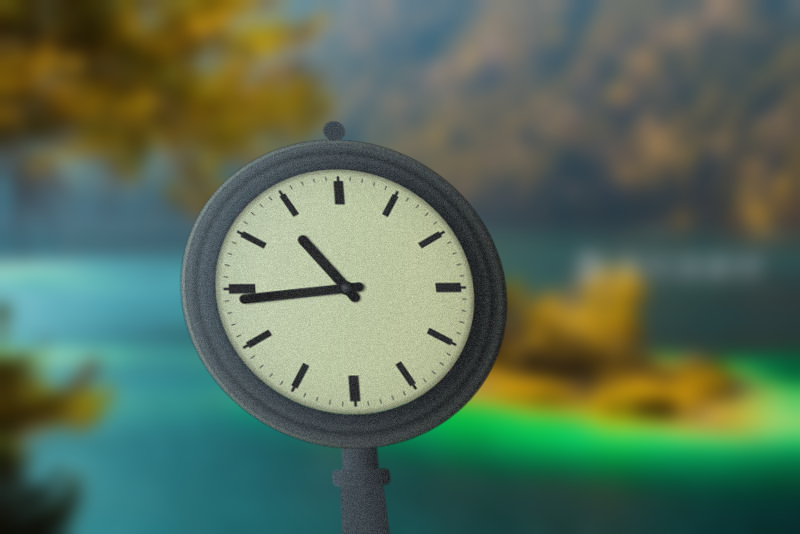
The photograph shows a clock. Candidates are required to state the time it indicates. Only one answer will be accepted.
10:44
